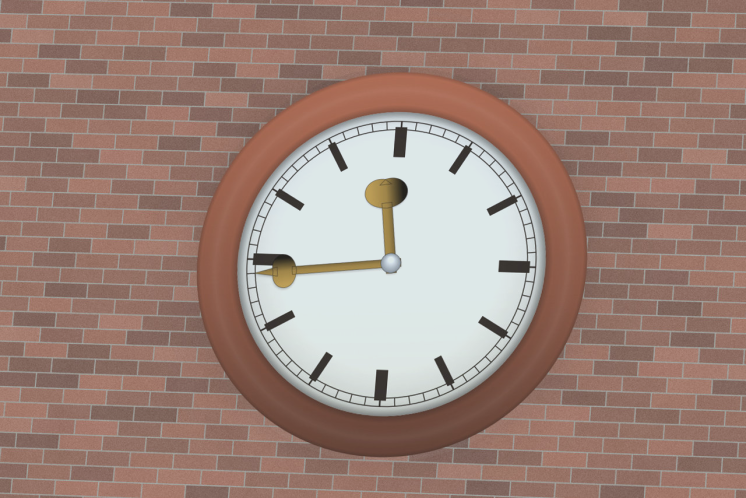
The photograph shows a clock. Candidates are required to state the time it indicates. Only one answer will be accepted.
11:44
